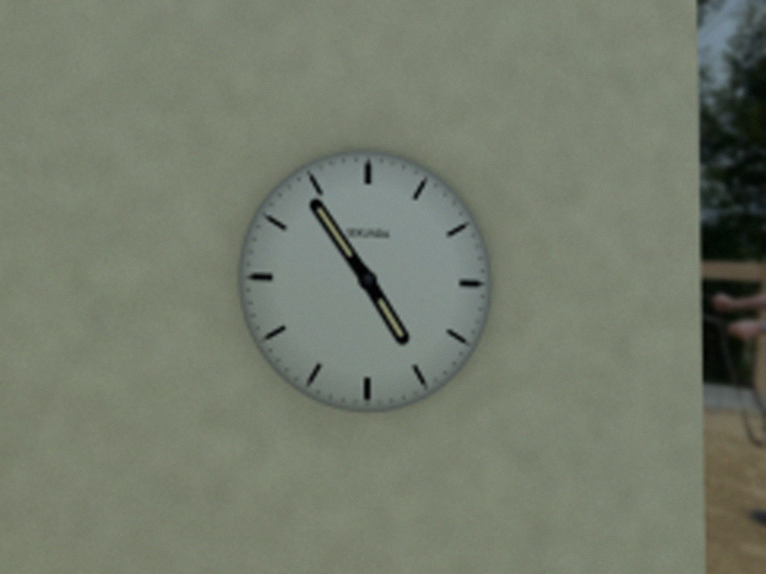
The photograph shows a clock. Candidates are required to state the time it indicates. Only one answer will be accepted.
4:54
